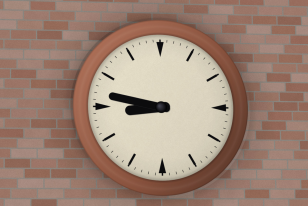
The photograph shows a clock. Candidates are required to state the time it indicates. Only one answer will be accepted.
8:47
